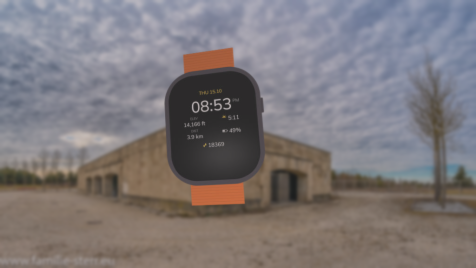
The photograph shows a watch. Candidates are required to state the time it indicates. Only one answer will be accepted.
8:53
